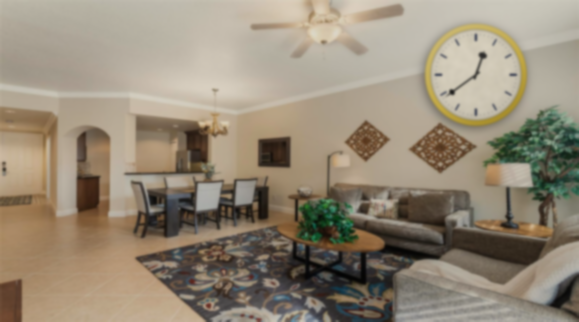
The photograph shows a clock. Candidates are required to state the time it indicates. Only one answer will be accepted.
12:39
